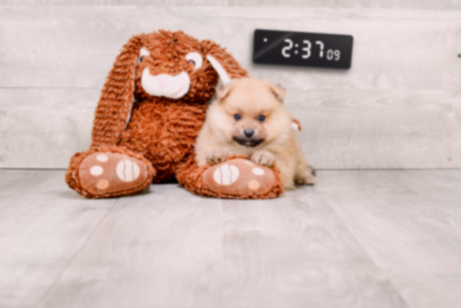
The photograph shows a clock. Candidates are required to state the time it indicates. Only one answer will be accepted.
2:37
